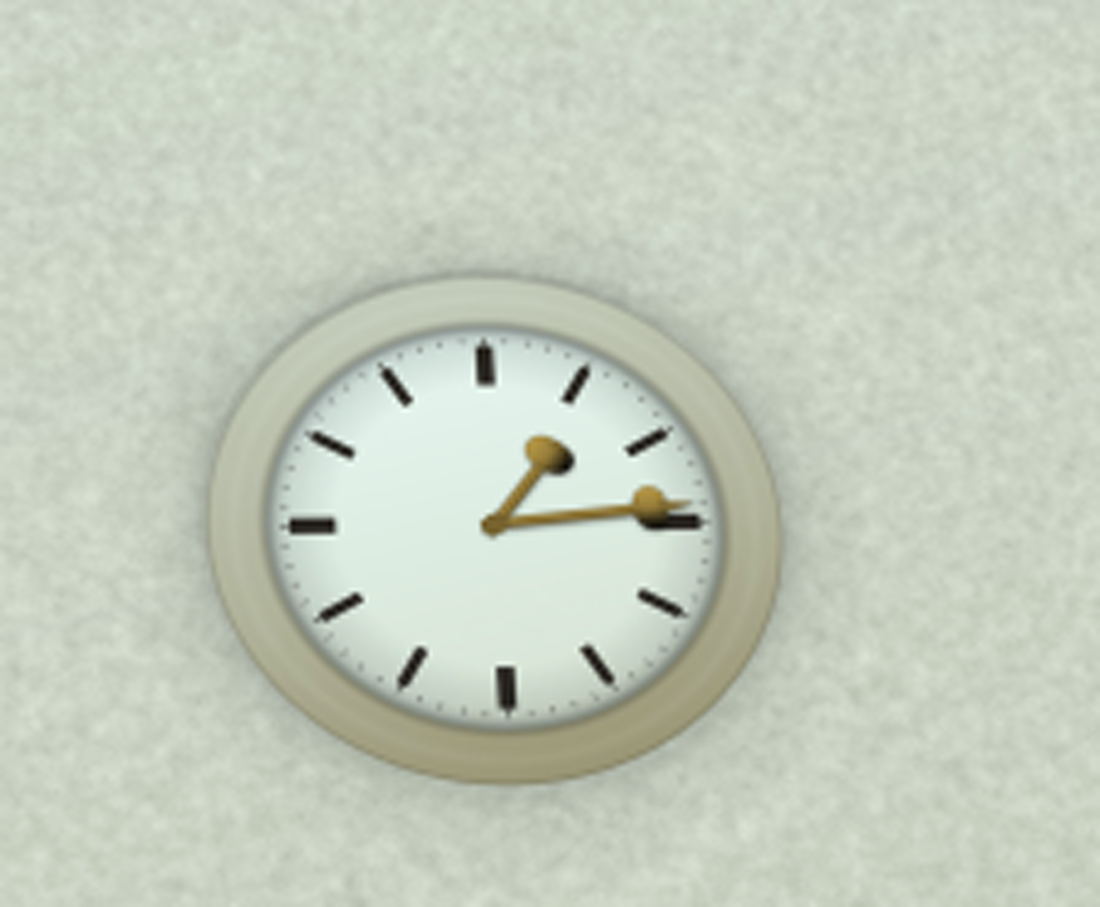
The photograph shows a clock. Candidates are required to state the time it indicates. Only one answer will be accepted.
1:14
